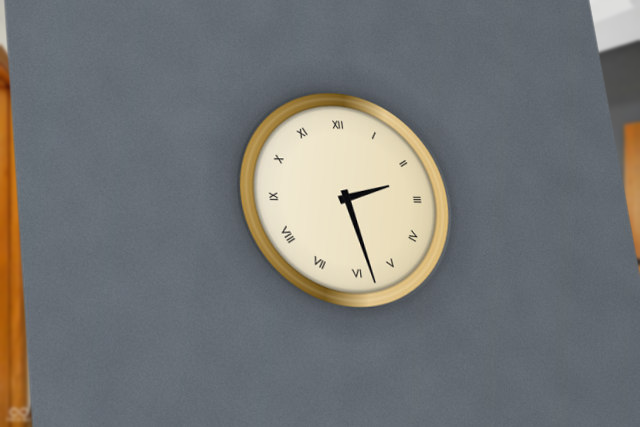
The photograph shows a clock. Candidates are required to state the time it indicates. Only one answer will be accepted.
2:28
